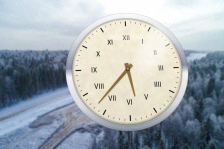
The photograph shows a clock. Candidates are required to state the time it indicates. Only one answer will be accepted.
5:37
